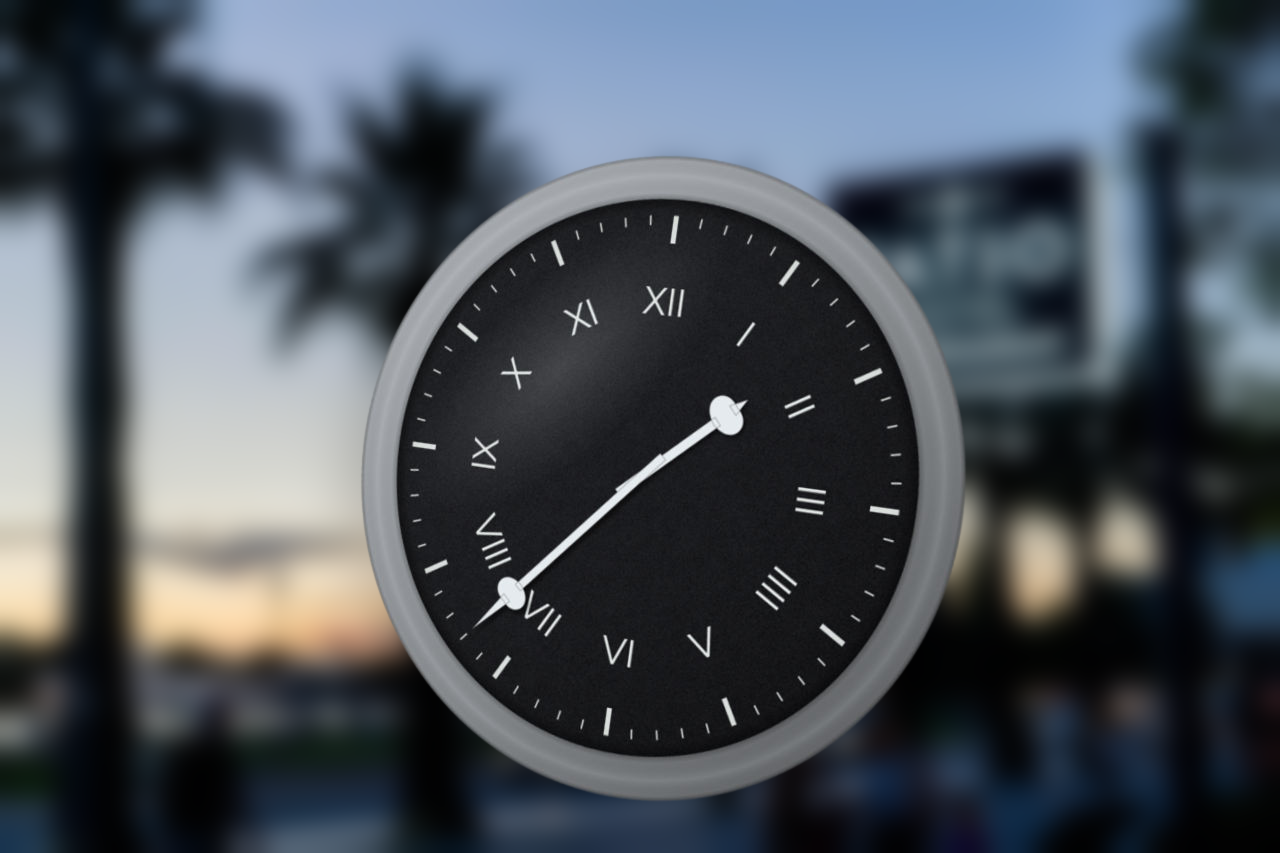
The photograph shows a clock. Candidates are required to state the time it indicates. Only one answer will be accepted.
1:37
